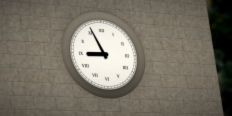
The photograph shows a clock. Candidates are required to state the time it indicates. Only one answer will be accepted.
8:56
